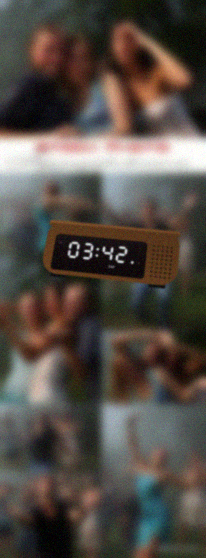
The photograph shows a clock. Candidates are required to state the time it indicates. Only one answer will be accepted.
3:42
